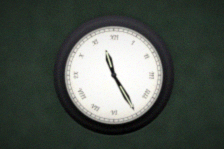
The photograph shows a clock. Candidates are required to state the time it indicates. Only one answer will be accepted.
11:25
